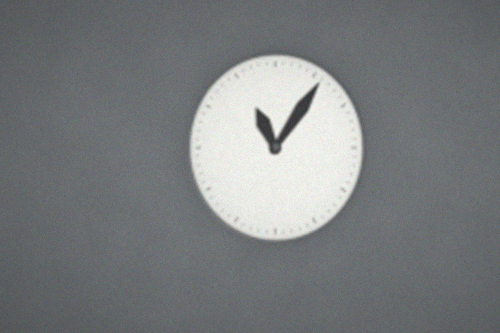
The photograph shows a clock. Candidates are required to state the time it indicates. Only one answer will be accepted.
11:06
